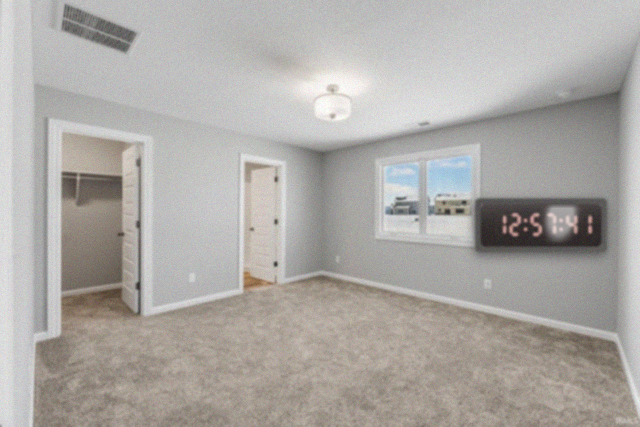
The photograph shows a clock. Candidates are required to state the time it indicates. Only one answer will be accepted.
12:57:41
